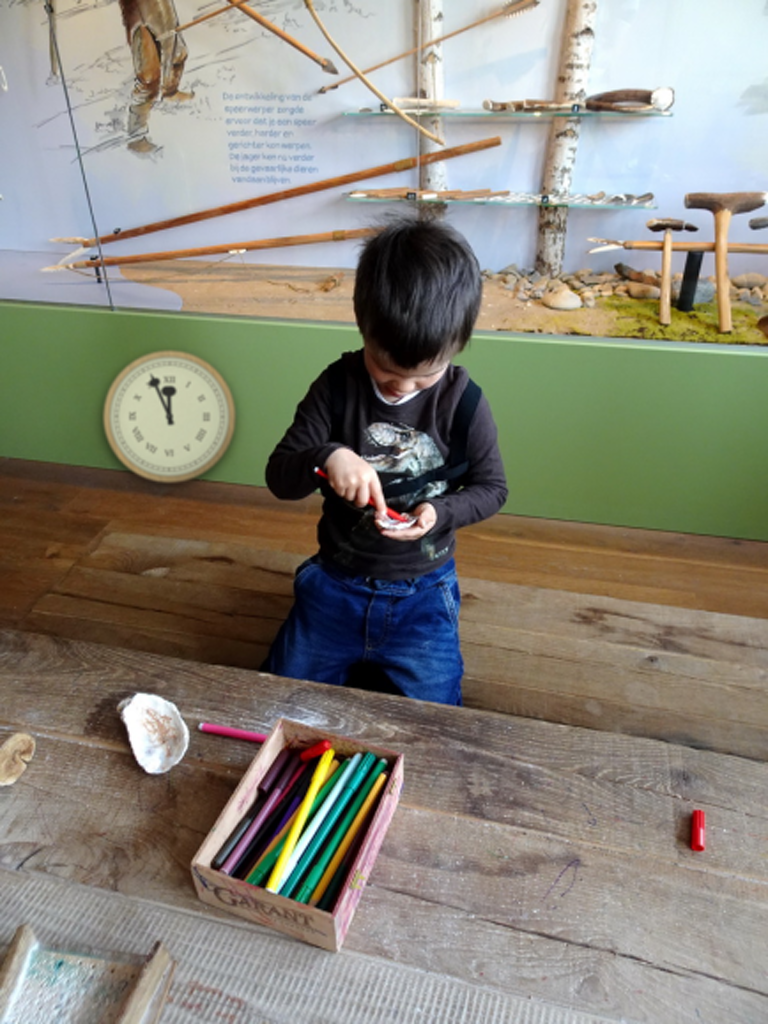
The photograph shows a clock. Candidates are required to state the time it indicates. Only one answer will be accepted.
11:56
